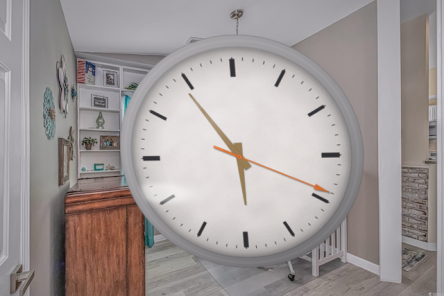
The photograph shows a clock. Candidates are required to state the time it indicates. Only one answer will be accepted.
5:54:19
